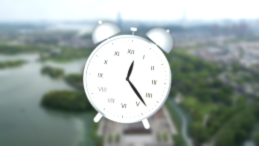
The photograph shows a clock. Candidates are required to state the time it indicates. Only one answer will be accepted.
12:23
